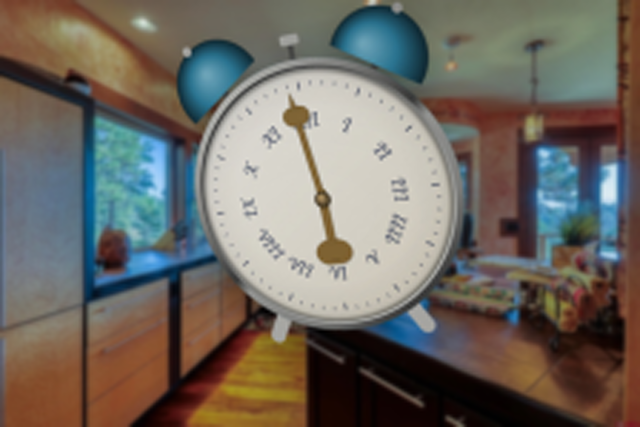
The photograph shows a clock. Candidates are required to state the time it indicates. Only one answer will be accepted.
5:59
